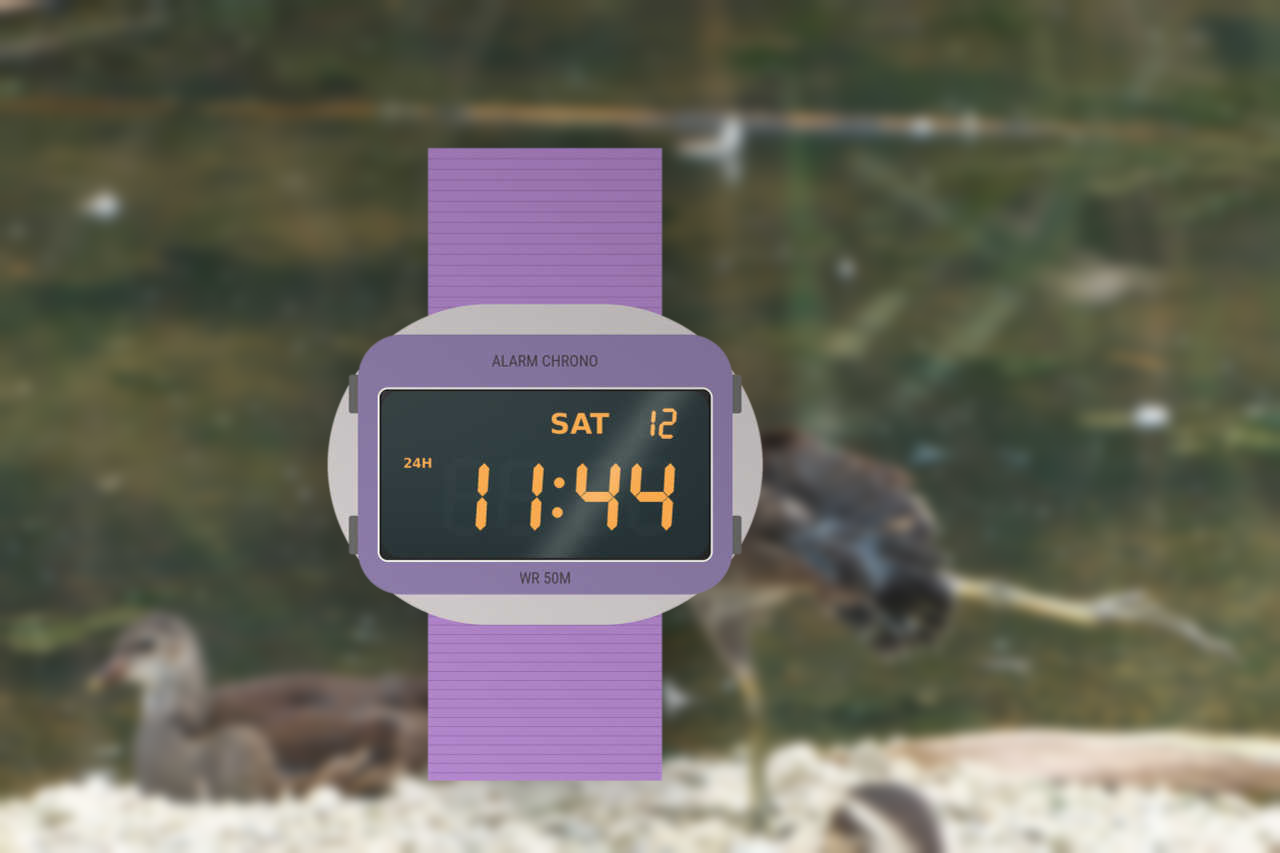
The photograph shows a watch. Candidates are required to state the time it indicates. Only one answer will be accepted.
11:44
